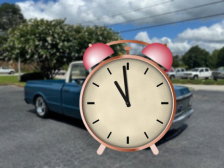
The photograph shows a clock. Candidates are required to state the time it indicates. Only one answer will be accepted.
10:59
